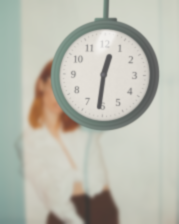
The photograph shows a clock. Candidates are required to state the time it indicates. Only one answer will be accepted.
12:31
